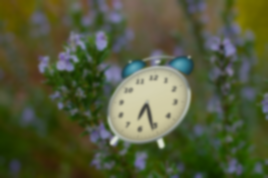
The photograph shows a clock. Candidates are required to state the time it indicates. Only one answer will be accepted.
6:26
